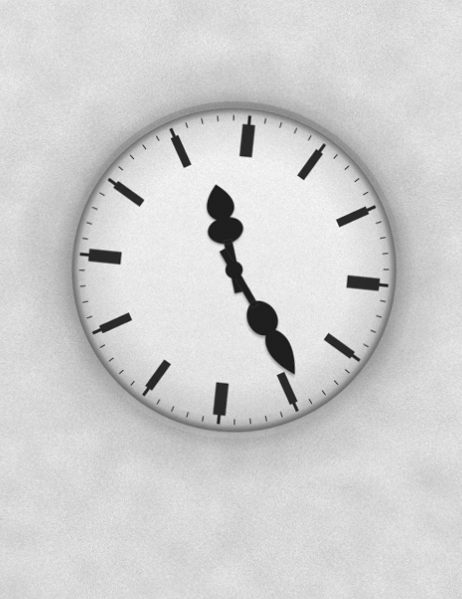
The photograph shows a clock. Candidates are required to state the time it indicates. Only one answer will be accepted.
11:24
